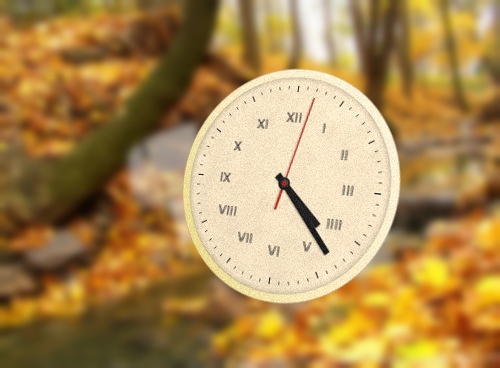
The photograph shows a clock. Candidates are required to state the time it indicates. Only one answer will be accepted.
4:23:02
